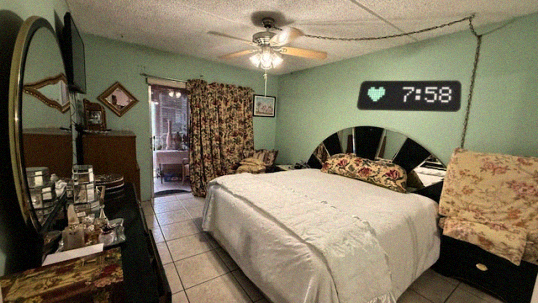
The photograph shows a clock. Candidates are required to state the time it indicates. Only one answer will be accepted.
7:58
